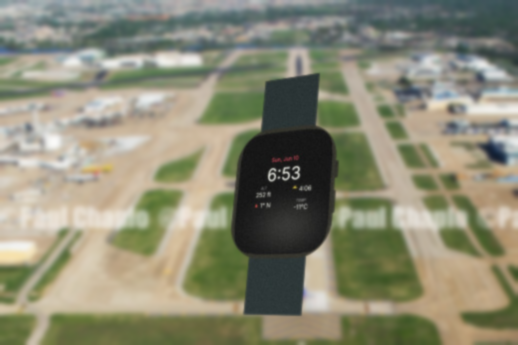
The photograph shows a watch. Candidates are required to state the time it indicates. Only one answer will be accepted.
6:53
